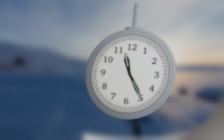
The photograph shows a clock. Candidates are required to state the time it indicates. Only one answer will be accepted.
11:25
